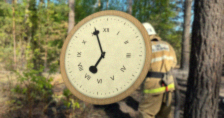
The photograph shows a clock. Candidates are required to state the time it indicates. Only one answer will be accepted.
6:56
